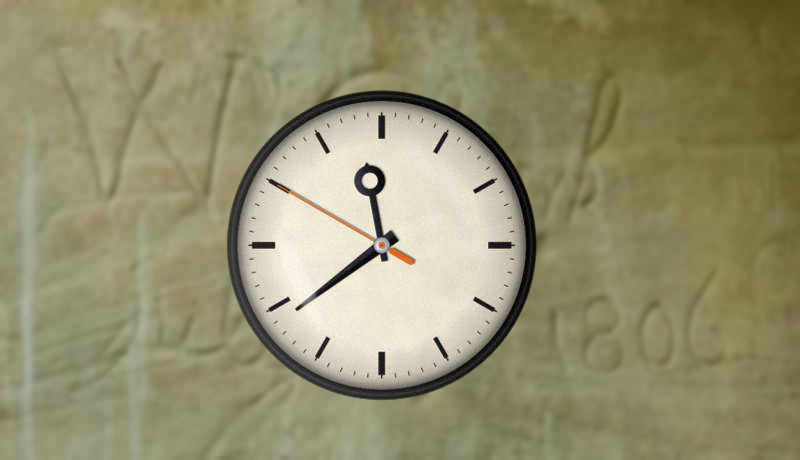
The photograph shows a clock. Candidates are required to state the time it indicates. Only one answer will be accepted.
11:38:50
